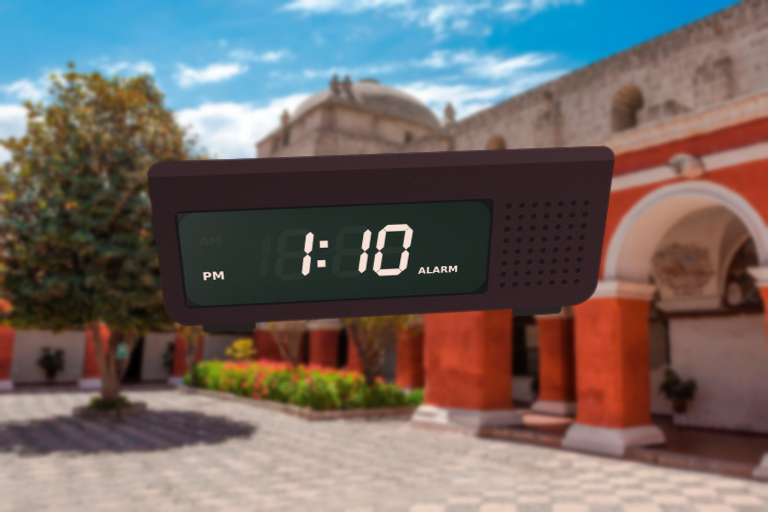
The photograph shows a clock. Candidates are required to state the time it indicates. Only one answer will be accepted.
1:10
